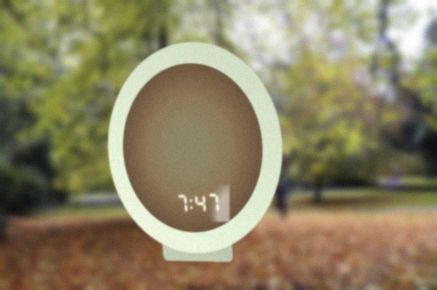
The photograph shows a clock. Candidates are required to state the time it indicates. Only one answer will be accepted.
7:47
